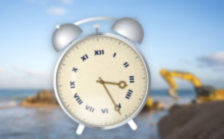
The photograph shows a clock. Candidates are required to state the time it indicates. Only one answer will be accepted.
3:26
